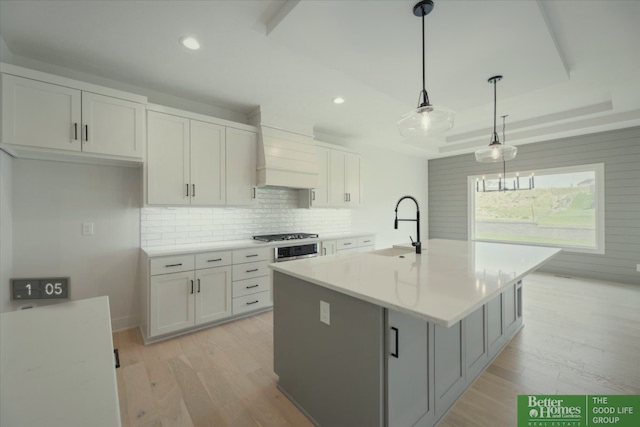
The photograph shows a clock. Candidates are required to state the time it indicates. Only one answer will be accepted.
1:05
